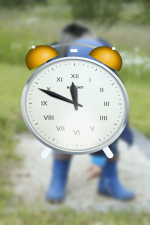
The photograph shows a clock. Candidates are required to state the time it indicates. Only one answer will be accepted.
11:49
